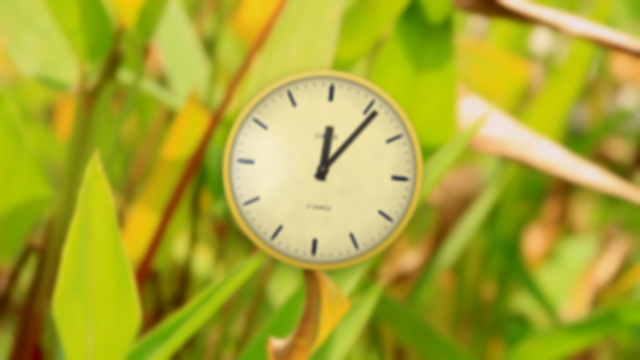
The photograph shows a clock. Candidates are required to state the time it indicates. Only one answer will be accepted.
12:06
